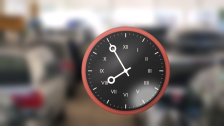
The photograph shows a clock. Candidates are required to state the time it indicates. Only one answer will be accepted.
7:55
